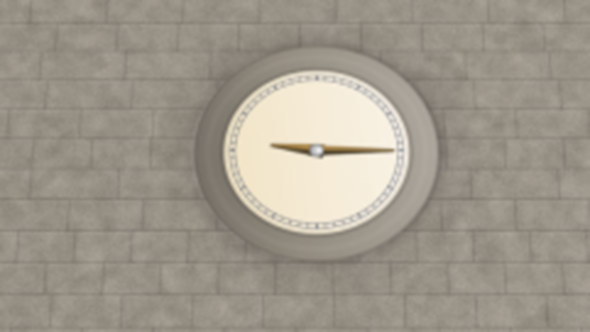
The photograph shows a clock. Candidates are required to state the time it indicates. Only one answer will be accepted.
9:15
